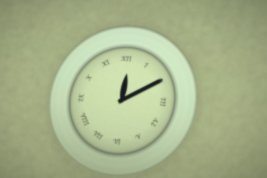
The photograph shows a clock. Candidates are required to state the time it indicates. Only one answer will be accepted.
12:10
